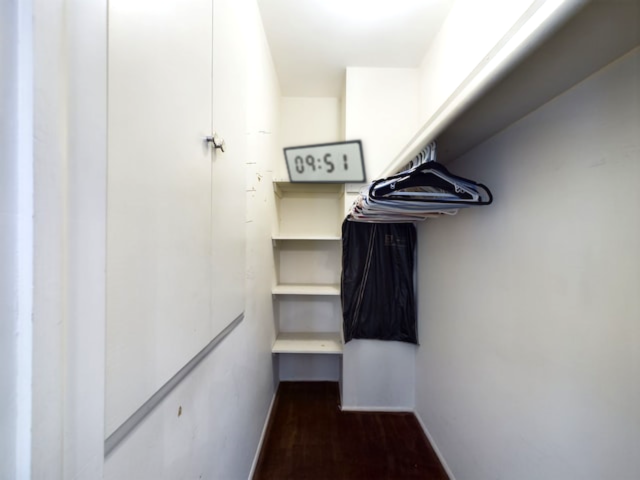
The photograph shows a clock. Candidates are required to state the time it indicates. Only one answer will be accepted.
9:51
